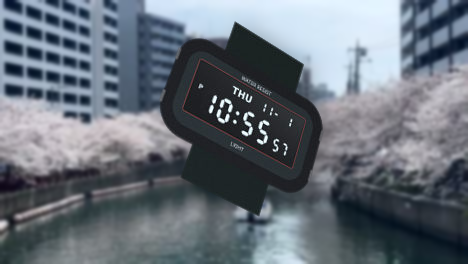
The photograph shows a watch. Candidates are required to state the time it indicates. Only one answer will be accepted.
10:55:57
